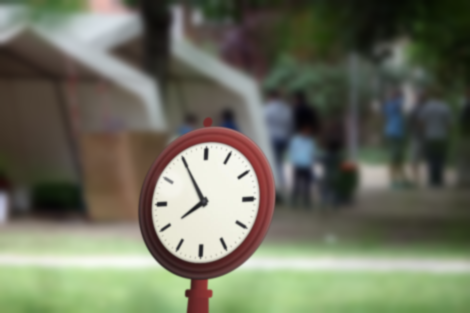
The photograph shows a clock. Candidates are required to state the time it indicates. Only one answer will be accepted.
7:55
